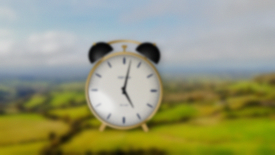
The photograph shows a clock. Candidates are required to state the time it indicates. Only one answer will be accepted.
5:02
